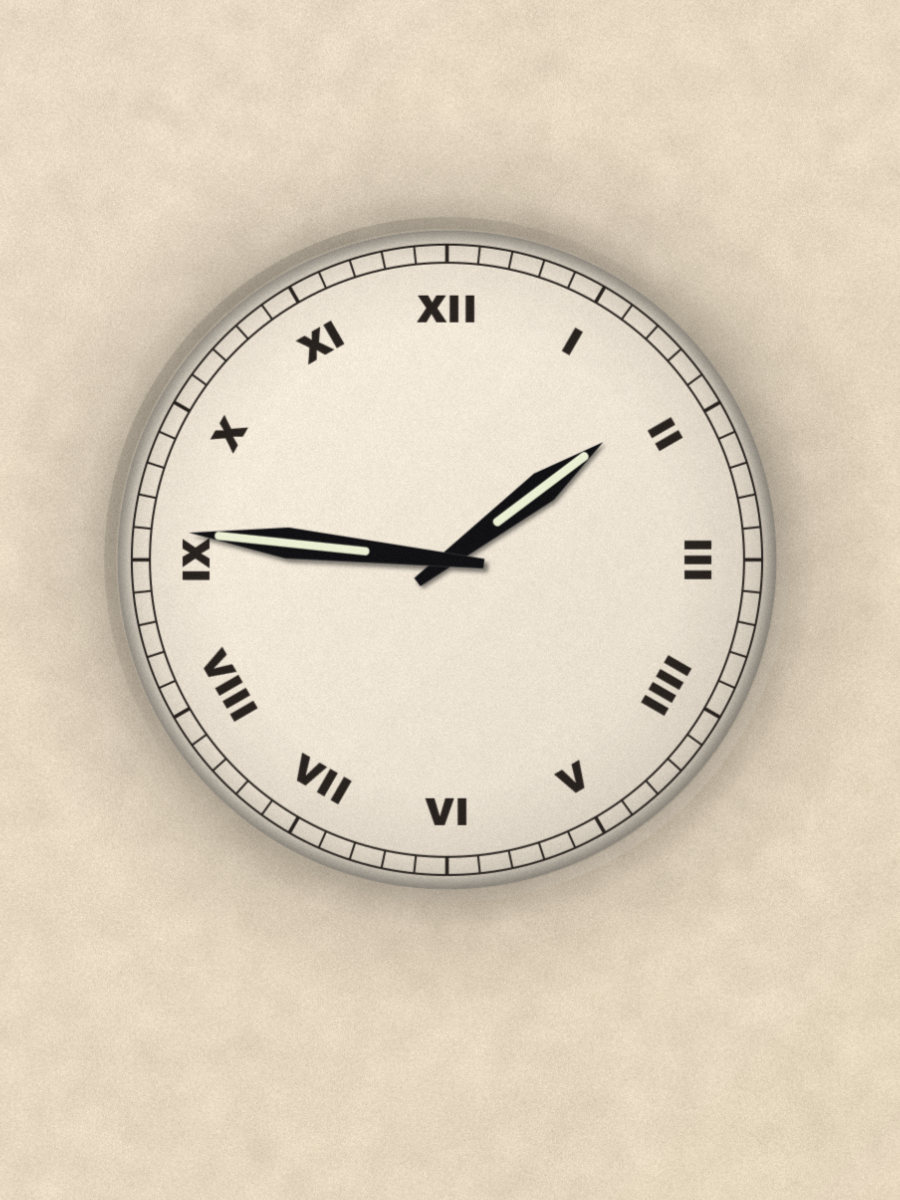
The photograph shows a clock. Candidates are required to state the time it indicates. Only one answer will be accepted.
1:46
